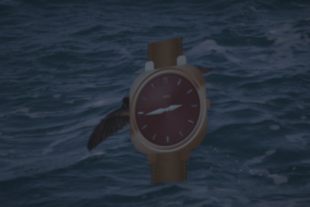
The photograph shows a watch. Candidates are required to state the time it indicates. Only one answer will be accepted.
2:44
